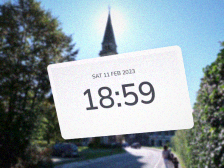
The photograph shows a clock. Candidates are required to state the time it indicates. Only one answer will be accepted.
18:59
